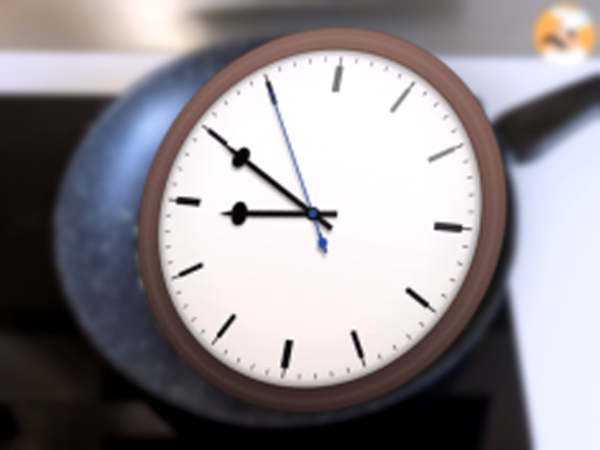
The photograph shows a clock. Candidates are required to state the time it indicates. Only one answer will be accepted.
8:49:55
